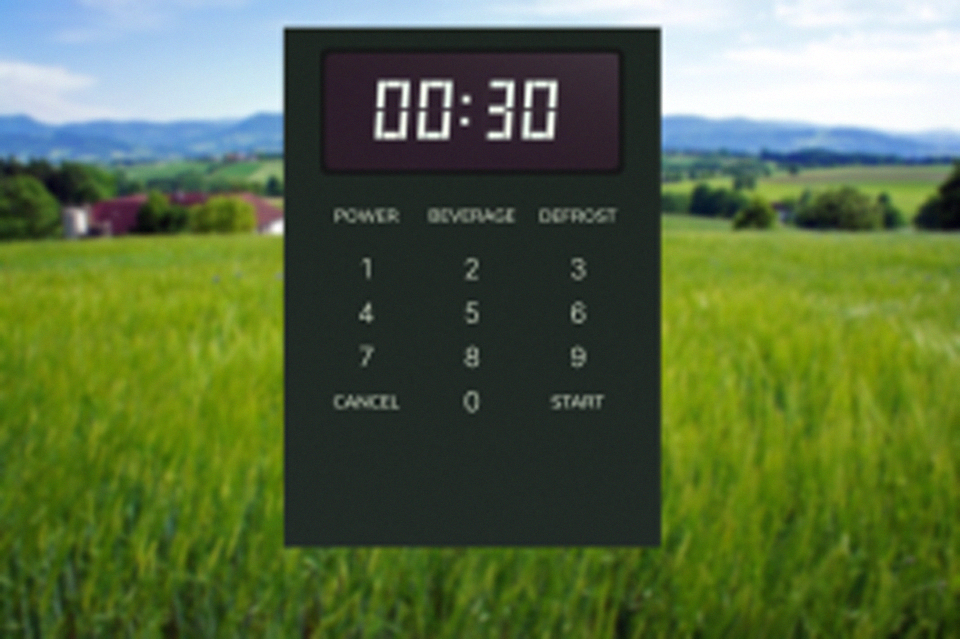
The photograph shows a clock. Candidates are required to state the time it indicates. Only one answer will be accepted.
0:30
